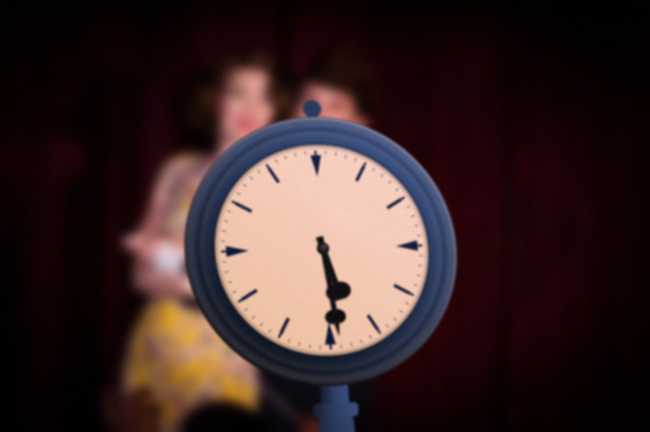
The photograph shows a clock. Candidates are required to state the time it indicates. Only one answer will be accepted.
5:29
